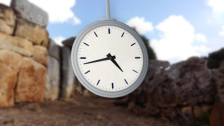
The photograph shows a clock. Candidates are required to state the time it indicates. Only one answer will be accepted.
4:43
